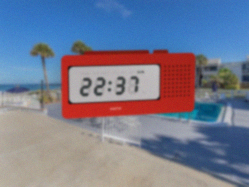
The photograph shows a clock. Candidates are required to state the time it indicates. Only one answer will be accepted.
22:37
